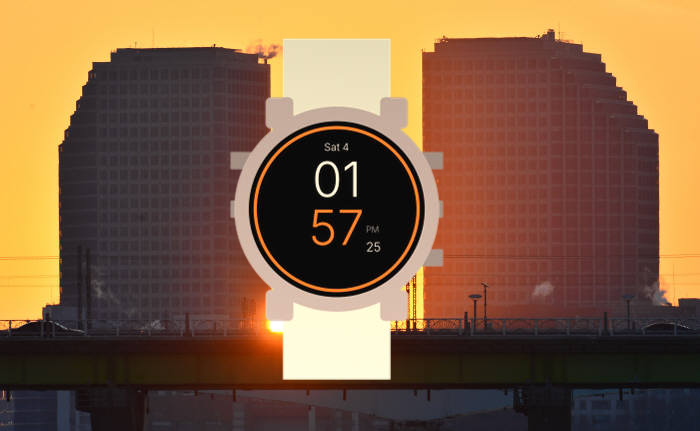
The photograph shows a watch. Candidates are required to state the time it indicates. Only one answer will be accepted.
1:57:25
